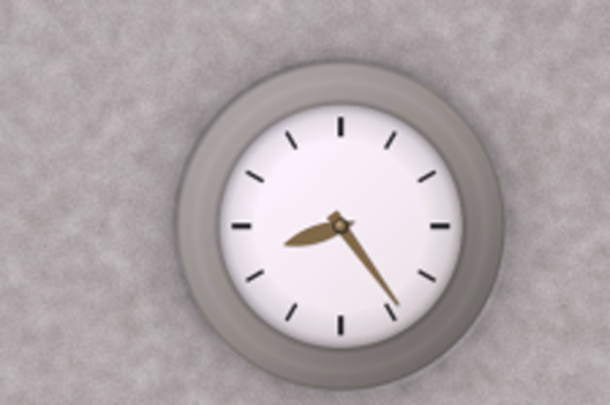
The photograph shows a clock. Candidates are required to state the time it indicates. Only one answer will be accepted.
8:24
